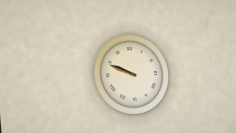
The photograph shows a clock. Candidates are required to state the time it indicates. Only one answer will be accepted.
9:49
